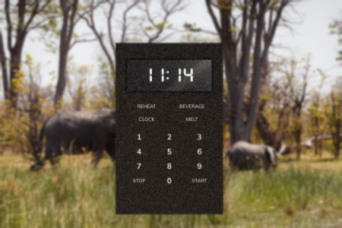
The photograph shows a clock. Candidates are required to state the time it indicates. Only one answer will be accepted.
11:14
